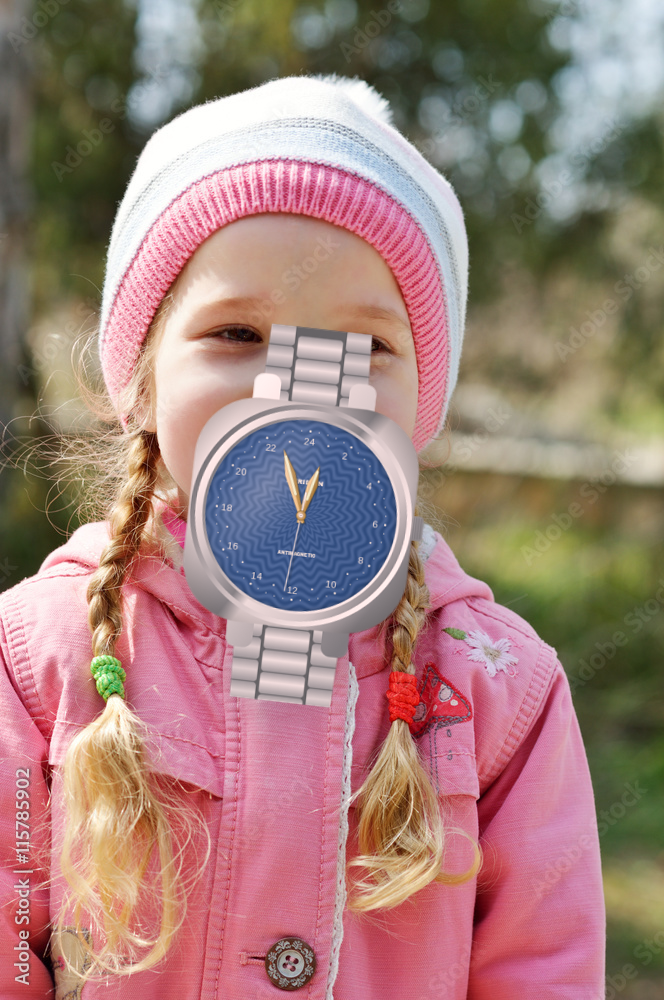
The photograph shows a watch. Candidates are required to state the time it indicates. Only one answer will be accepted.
0:56:31
